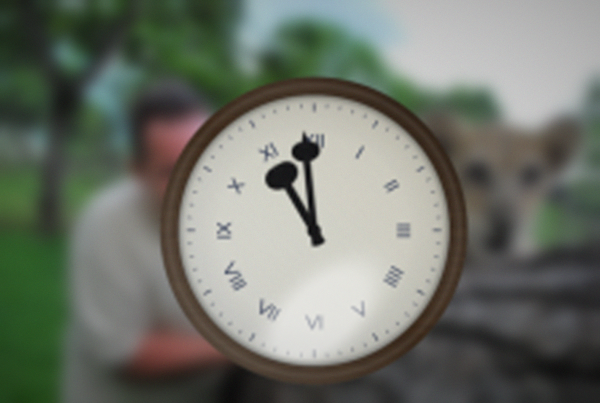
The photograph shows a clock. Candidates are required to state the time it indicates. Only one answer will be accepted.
10:59
